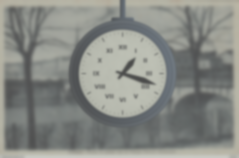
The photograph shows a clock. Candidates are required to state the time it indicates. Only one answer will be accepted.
1:18
